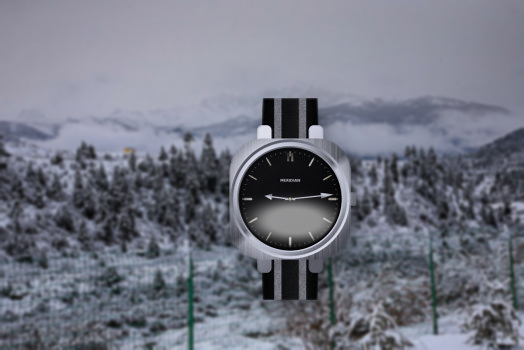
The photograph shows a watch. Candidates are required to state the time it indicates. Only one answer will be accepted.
9:14
